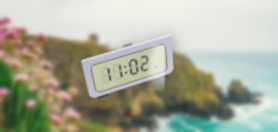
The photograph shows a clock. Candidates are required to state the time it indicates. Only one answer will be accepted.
11:02
